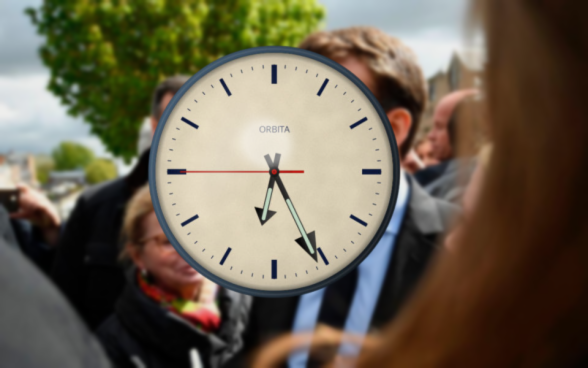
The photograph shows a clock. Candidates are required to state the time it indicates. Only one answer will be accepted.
6:25:45
